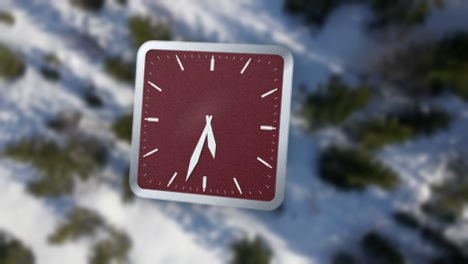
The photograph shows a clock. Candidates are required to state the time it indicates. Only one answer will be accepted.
5:33
